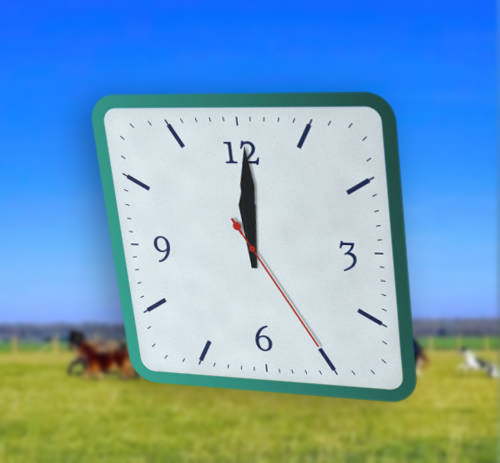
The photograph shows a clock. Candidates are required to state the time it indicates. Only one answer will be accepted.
12:00:25
